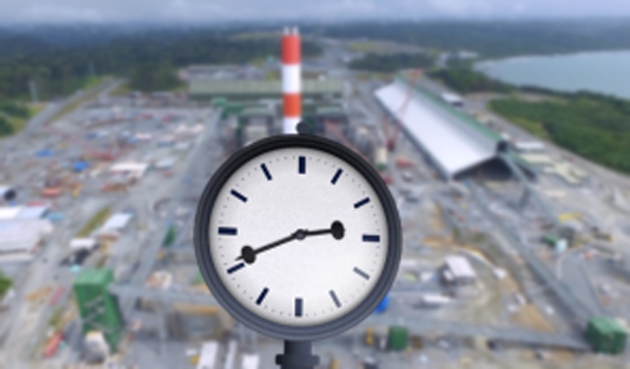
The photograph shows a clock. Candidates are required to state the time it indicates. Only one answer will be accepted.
2:41
